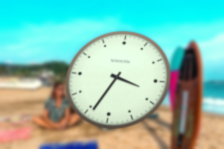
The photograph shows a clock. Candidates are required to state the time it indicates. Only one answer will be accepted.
3:34
